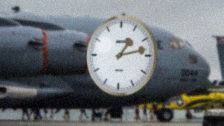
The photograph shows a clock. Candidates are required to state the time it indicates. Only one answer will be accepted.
1:13
